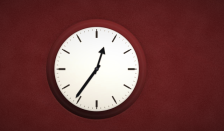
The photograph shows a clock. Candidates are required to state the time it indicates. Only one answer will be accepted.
12:36
